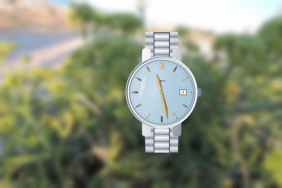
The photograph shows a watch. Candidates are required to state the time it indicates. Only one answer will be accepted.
11:28
